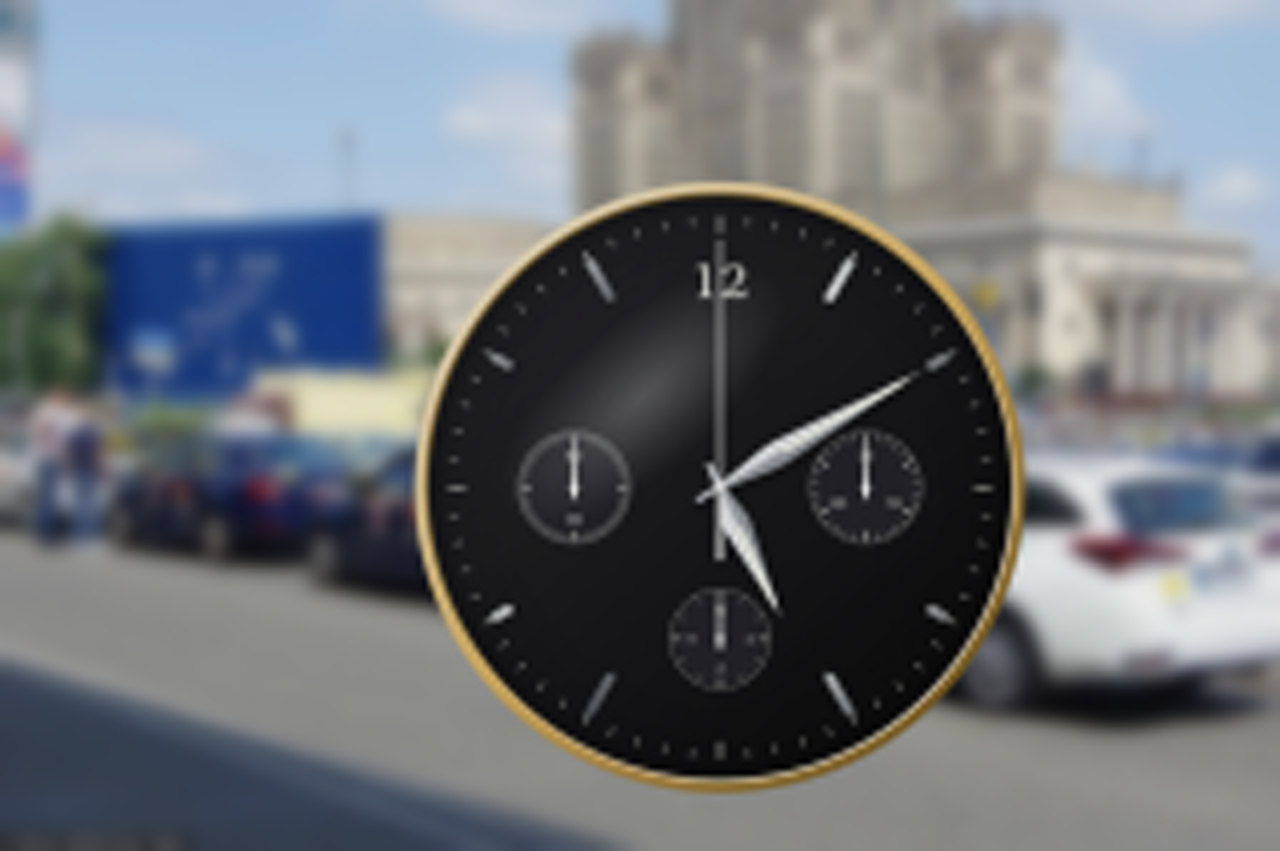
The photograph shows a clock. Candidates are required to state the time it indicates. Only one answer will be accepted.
5:10
